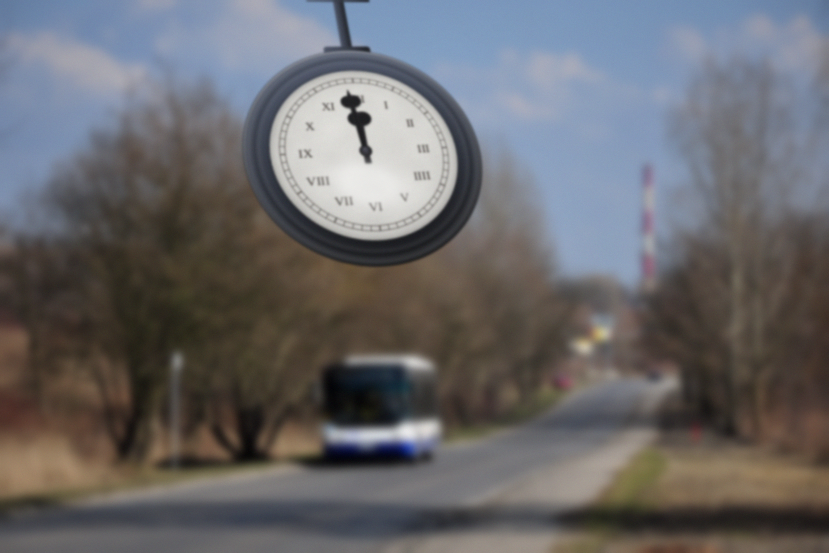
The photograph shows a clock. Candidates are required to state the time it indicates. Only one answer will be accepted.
11:59
